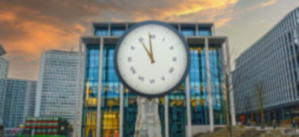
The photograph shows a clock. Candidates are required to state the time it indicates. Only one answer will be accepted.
10:59
